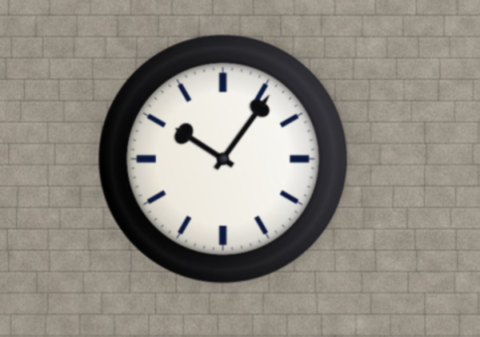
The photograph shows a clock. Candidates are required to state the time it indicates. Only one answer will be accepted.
10:06
